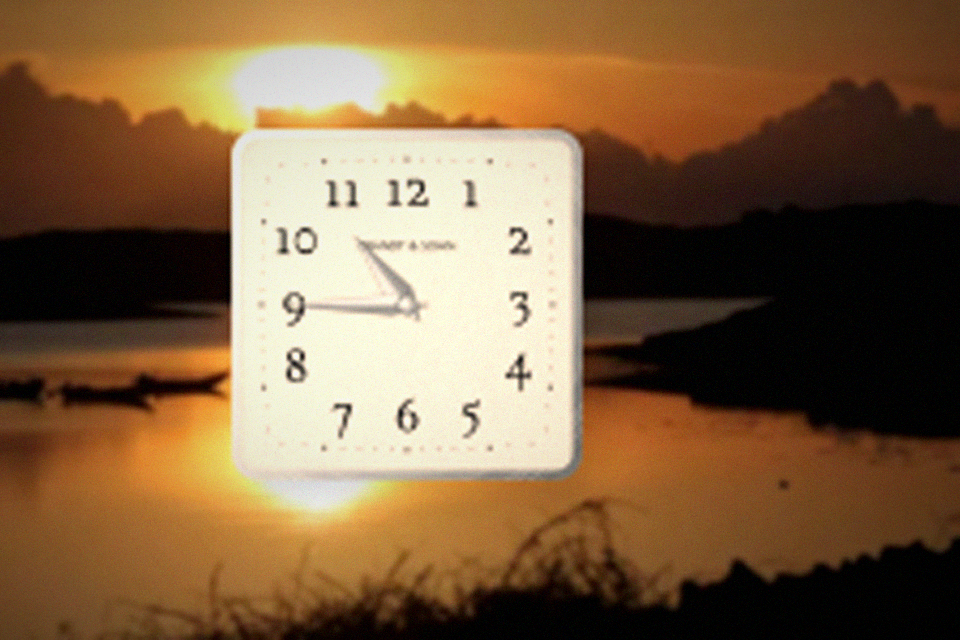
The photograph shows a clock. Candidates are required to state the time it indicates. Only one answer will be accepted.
10:45
